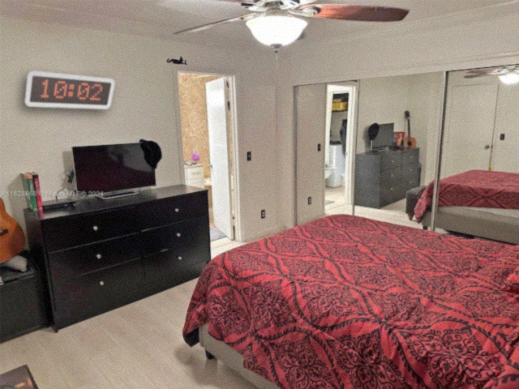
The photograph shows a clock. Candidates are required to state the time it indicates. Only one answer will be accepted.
10:02
